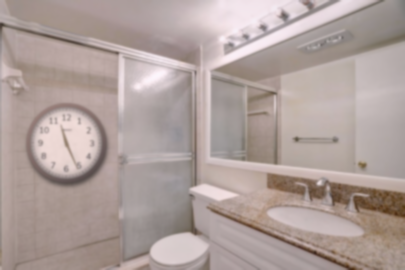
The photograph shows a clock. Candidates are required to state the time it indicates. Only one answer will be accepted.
11:26
